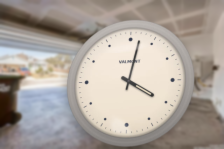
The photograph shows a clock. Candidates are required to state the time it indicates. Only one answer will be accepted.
4:02
